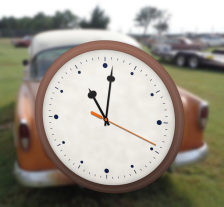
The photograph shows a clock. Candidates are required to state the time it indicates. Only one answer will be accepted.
11:01:19
